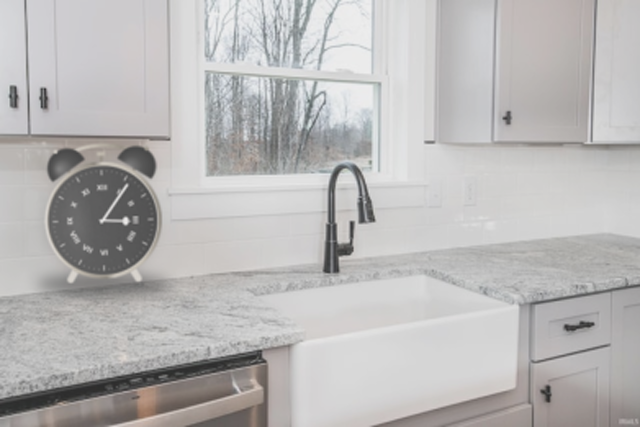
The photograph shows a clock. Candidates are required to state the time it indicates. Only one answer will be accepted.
3:06
